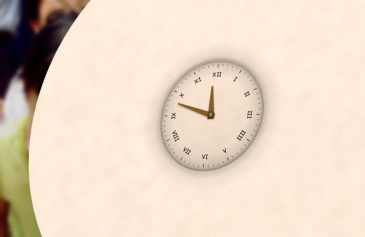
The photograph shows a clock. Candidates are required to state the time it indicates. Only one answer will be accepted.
11:48
